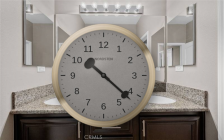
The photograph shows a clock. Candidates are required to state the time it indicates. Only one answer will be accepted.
10:22
